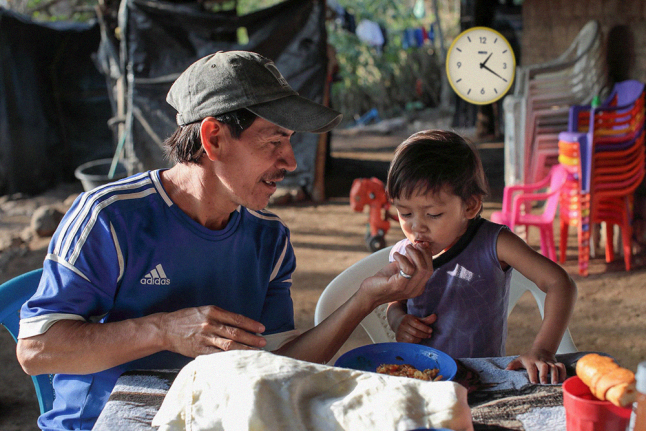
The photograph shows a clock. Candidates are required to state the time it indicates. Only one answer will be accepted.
1:20
